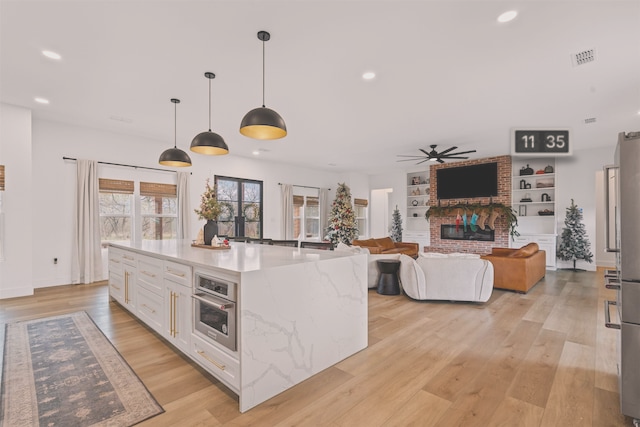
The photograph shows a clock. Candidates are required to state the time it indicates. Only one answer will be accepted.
11:35
